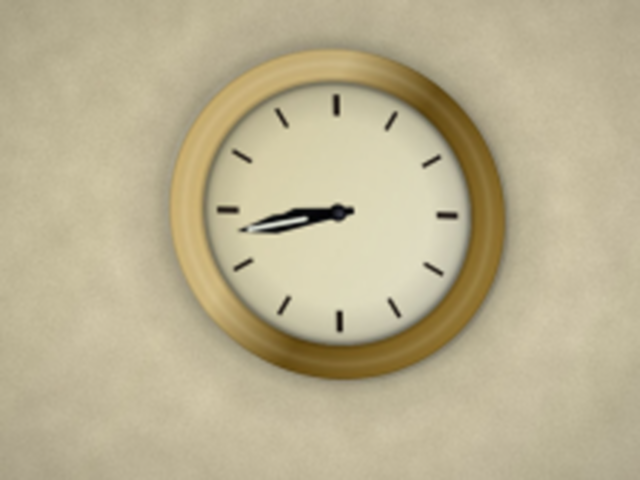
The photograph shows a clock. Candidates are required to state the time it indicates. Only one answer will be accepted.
8:43
